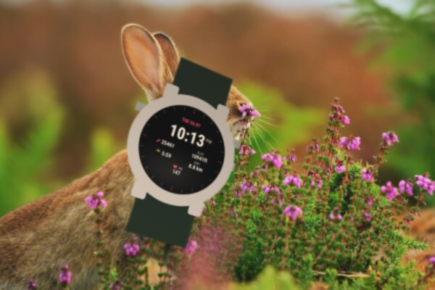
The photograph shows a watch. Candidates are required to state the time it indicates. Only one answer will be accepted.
10:13
